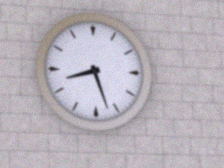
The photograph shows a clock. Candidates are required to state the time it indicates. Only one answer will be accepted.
8:27
